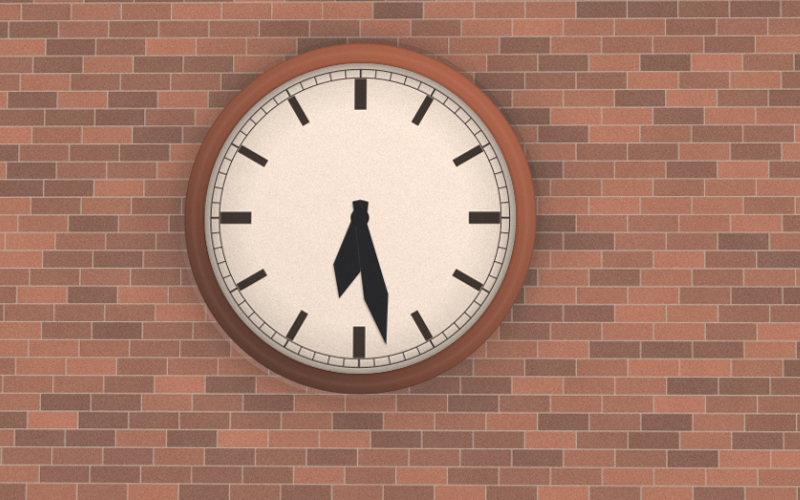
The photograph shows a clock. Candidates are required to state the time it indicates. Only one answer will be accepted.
6:28
